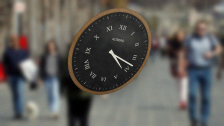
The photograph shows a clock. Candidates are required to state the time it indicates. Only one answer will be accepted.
4:18
